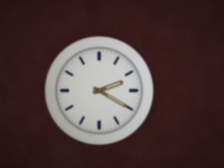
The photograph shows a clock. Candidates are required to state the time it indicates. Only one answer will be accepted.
2:20
